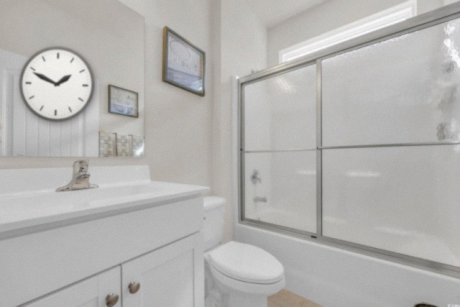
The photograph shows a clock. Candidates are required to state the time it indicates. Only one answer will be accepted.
1:49
